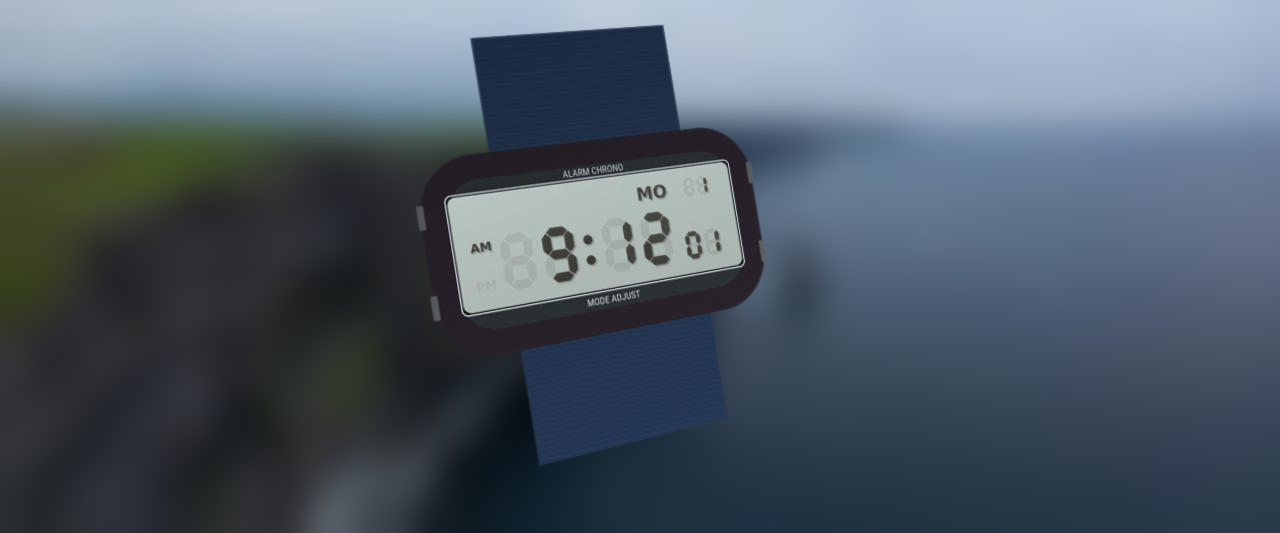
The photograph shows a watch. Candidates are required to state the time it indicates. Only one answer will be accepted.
9:12:01
